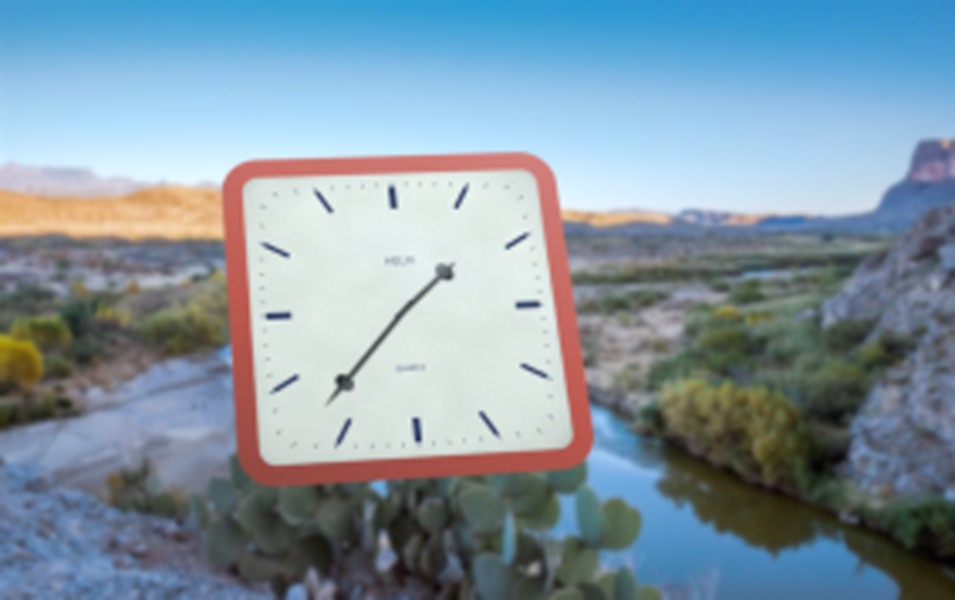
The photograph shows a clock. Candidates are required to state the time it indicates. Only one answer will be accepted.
1:37
